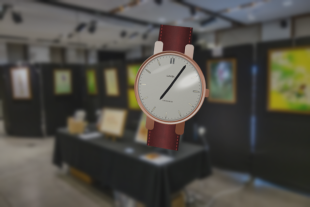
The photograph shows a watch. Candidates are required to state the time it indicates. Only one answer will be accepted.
7:05
